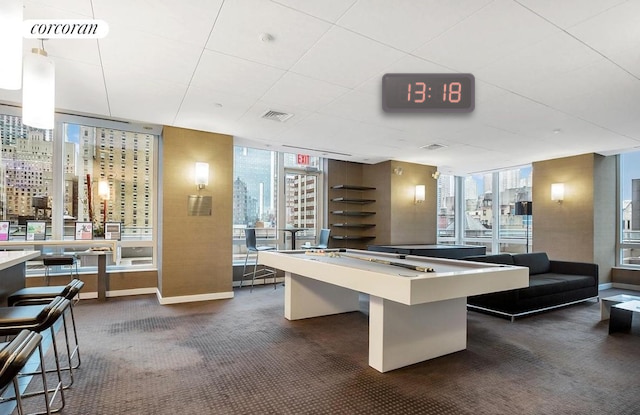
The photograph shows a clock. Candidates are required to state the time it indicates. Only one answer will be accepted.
13:18
